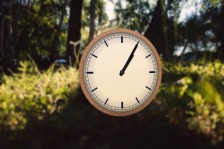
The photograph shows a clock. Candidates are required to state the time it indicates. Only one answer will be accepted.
1:05
